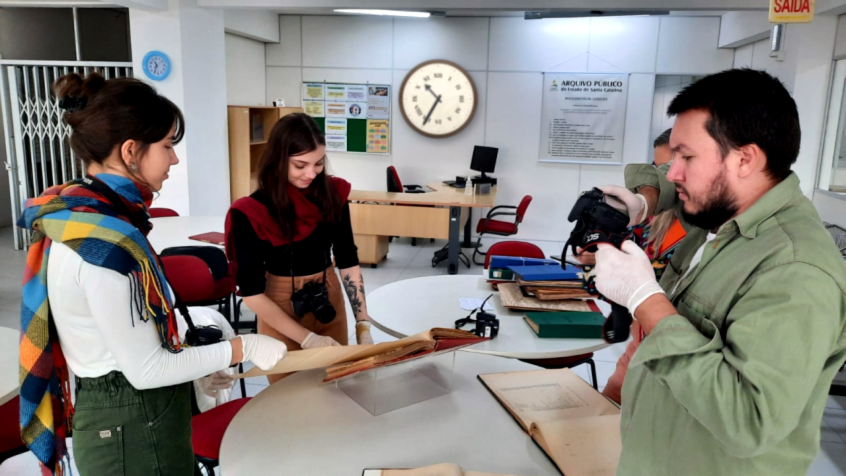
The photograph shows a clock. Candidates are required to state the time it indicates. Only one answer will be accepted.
10:35
